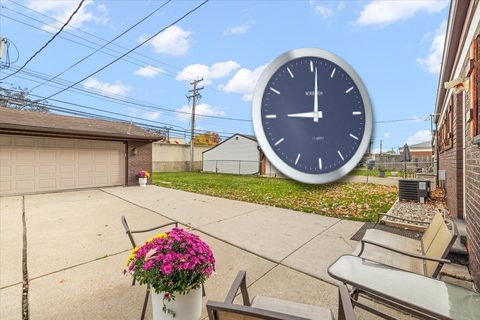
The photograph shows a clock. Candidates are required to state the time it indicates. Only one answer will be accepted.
9:01
